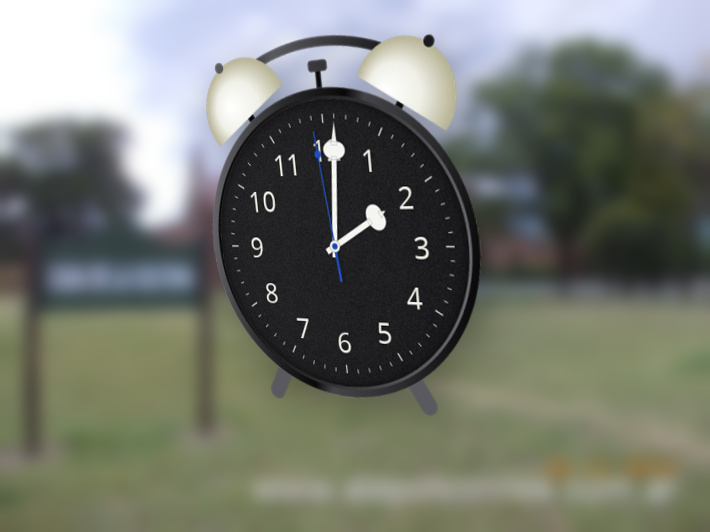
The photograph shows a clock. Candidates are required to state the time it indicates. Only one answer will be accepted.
2:00:59
